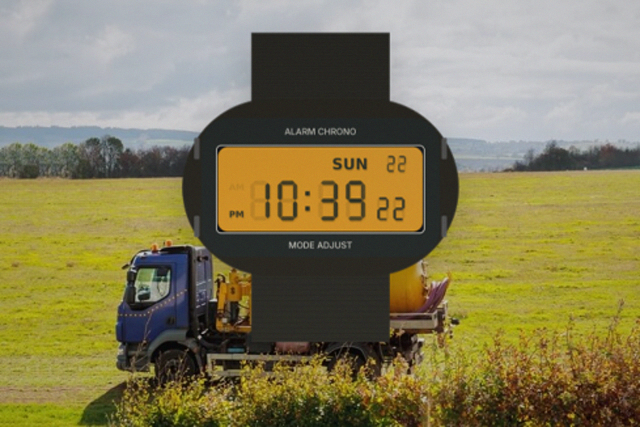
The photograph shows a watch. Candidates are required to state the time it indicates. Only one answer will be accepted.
10:39:22
